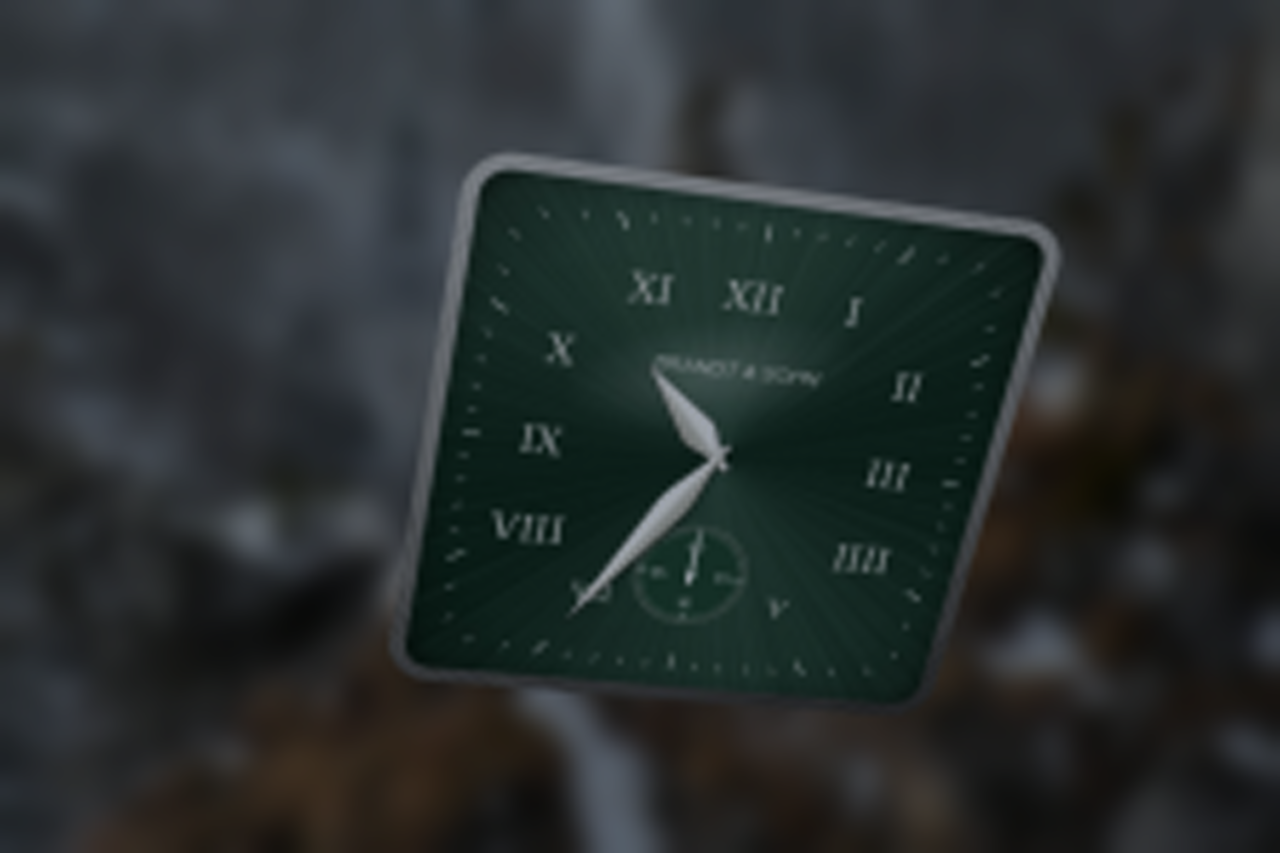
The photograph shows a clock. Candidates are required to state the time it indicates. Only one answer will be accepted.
10:35
